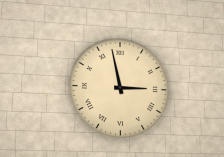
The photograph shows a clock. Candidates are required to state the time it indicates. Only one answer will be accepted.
2:58
